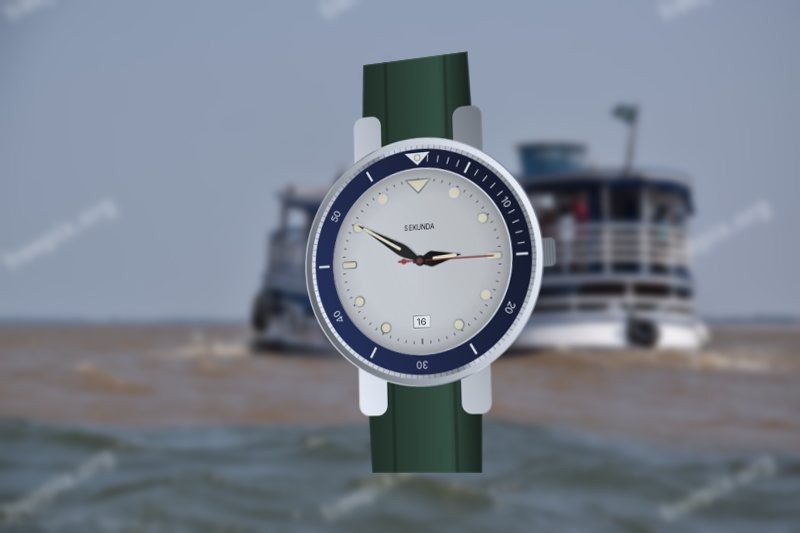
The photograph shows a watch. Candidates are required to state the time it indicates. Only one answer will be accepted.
2:50:15
